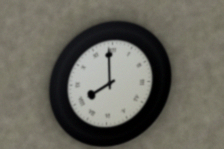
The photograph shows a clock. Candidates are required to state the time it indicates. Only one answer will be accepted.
7:59
